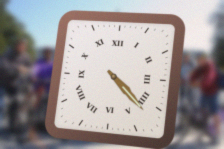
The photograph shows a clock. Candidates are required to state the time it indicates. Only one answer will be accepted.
4:22
